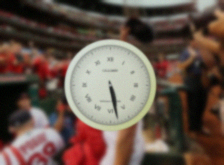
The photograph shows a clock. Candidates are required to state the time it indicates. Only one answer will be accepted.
5:28
